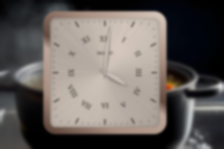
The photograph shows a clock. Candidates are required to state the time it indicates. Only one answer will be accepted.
4:01
